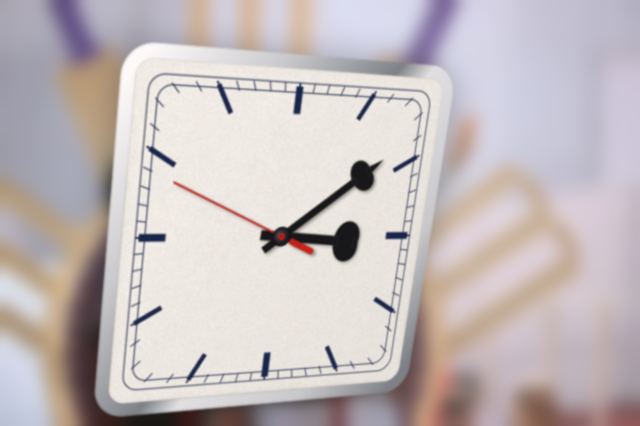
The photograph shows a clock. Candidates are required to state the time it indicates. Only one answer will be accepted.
3:08:49
